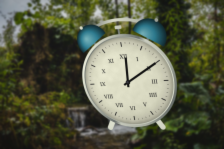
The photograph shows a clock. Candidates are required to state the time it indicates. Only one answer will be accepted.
12:10
